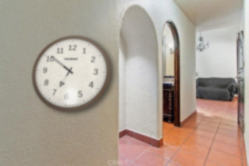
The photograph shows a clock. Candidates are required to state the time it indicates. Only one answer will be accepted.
6:51
